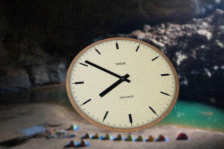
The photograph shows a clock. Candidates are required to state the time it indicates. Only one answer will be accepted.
7:51
